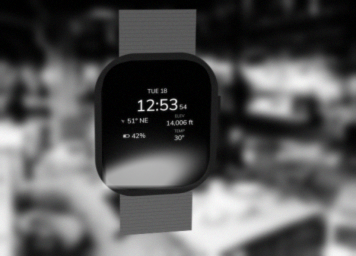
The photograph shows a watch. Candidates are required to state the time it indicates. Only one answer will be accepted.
12:53
